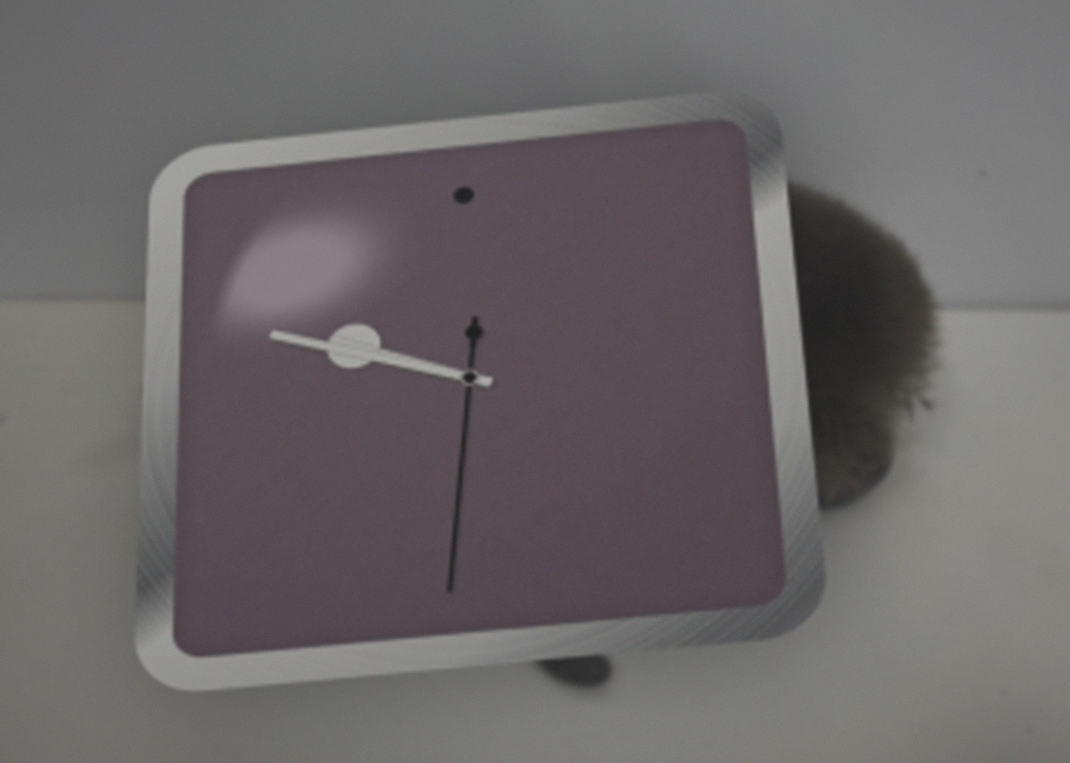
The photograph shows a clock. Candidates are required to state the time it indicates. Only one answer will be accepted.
9:48:31
